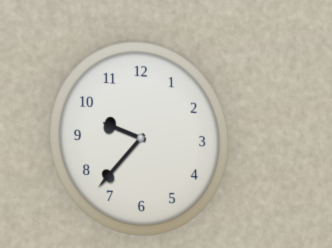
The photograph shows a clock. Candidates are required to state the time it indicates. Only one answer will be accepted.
9:37
